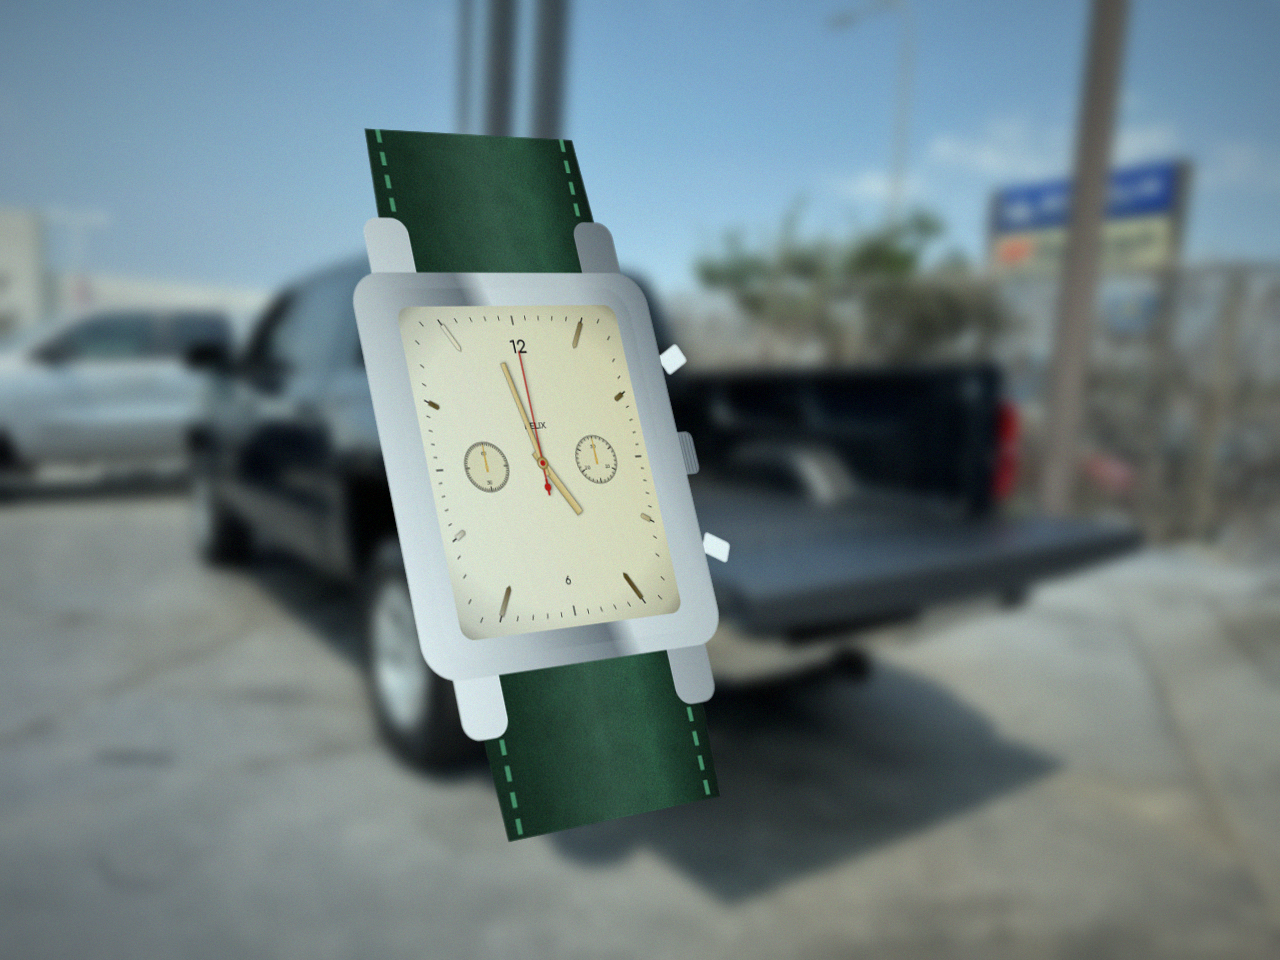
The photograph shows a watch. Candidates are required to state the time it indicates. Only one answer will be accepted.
4:58
